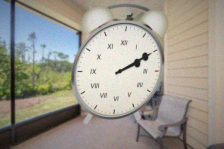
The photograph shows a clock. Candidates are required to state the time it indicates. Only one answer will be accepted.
2:10
